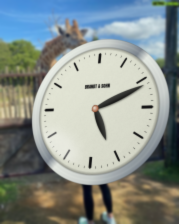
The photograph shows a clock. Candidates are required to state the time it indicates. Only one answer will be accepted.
5:11
